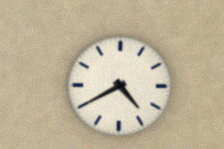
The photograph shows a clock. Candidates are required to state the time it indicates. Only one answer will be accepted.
4:40
